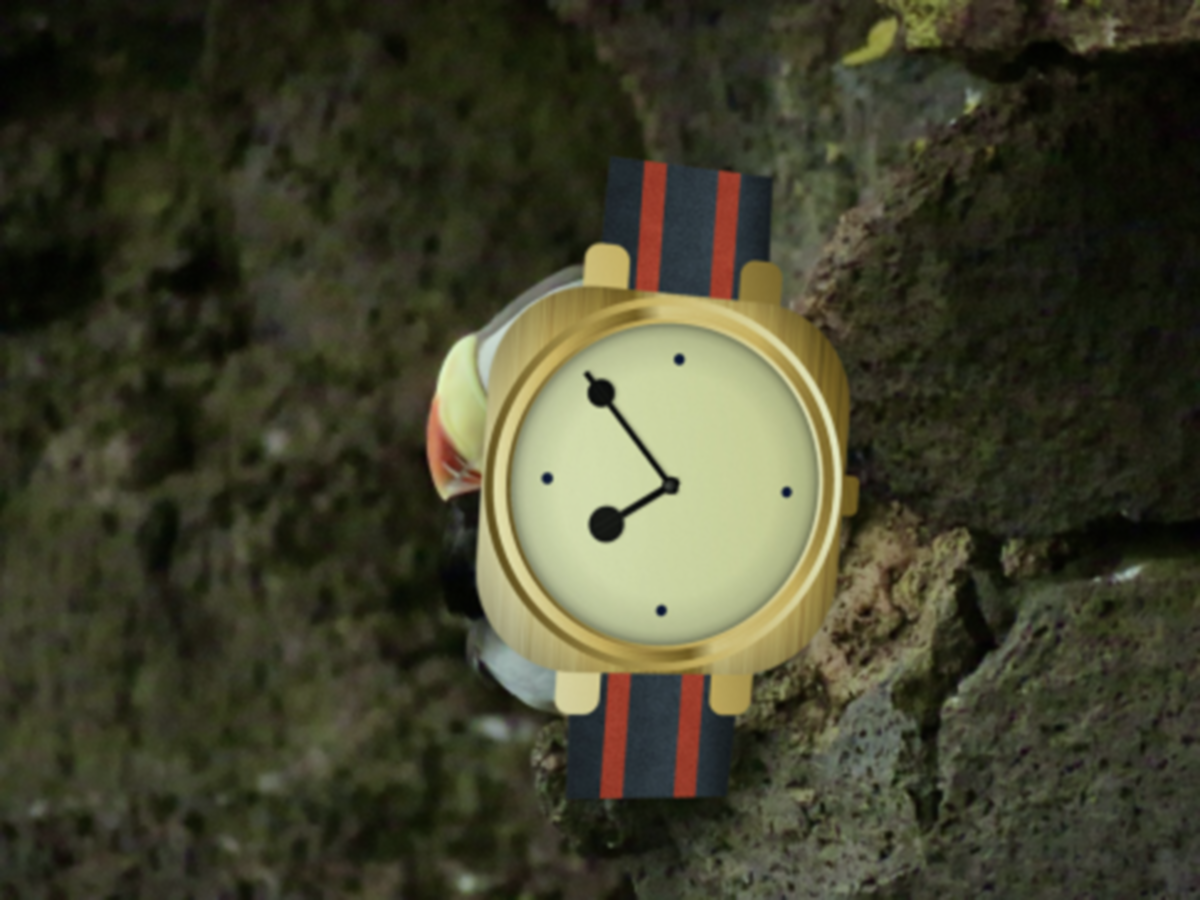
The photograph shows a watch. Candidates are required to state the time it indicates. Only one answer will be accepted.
7:53
